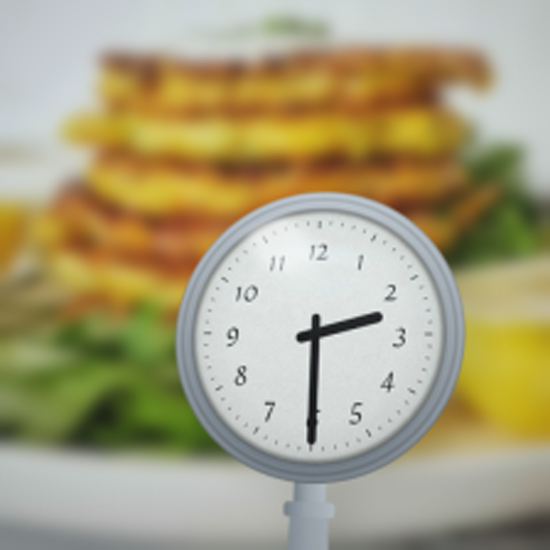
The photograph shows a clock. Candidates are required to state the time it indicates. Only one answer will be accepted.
2:30
